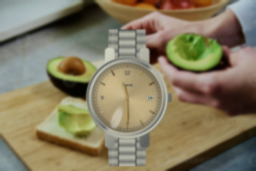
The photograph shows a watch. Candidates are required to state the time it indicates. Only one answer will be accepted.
11:30
